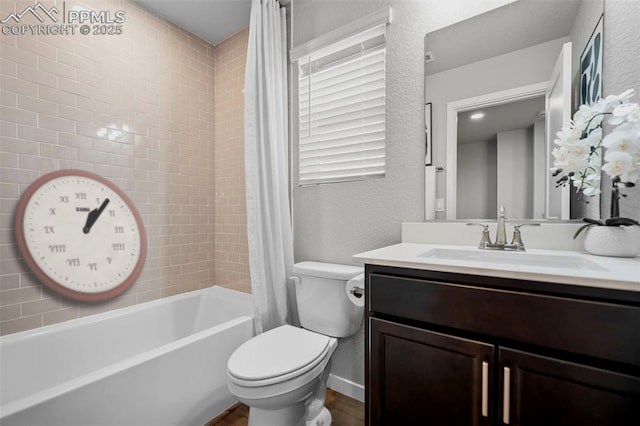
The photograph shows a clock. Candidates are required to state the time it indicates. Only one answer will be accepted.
1:07
